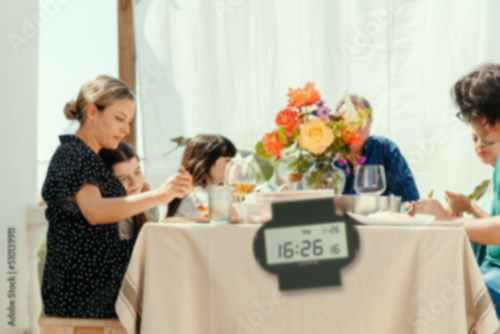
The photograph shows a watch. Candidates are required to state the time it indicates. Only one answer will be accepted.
16:26
